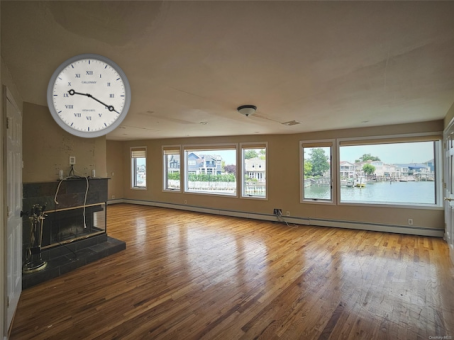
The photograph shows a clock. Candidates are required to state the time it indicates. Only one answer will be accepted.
9:20
